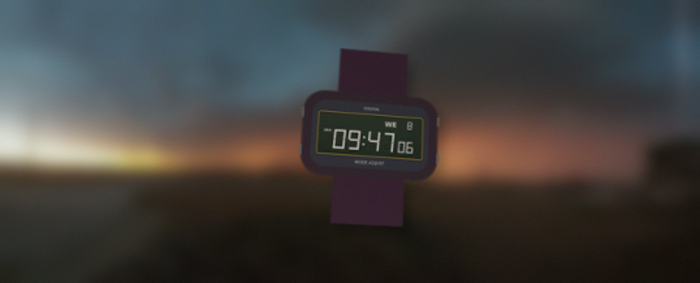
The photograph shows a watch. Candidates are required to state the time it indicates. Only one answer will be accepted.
9:47:06
